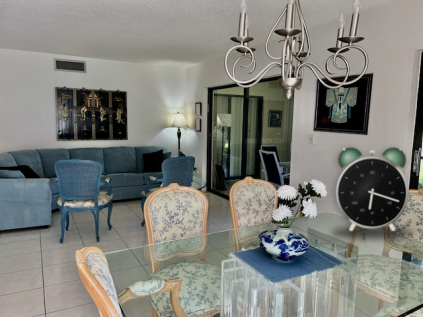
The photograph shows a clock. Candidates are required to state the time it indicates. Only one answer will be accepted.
6:18
